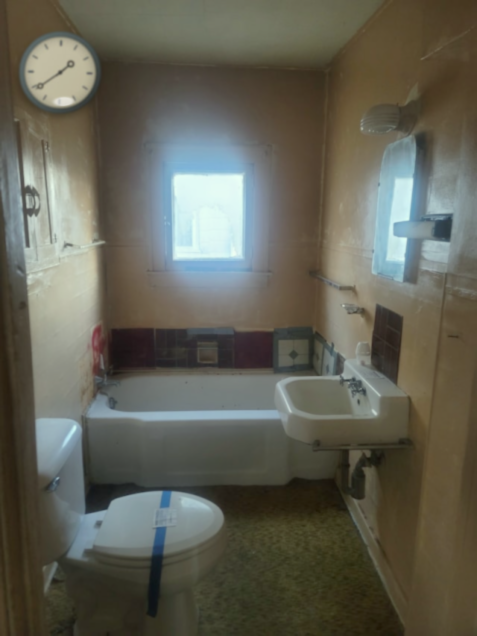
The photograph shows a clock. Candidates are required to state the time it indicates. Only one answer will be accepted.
1:39
